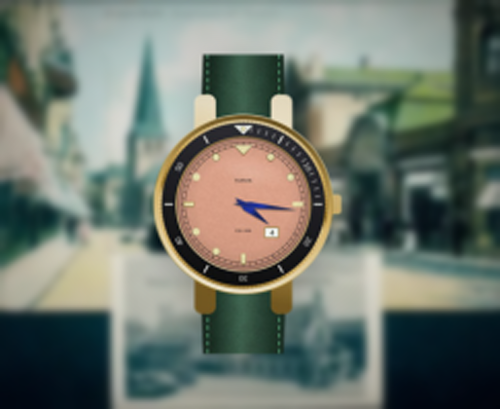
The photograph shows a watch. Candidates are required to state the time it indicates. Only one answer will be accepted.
4:16
